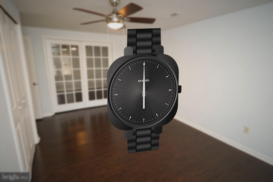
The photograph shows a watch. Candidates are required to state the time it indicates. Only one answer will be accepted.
6:00
